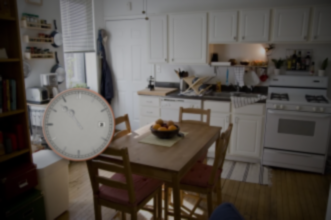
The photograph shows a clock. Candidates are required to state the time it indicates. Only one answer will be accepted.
10:53
